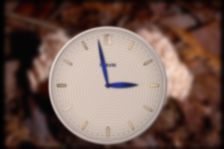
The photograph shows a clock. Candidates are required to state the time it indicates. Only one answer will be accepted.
2:58
